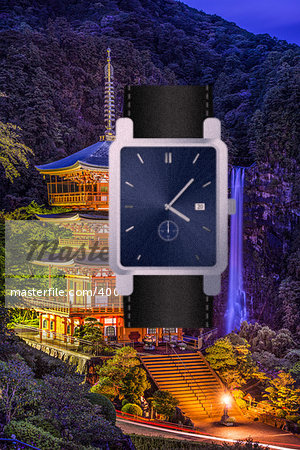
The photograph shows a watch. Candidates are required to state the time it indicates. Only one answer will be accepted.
4:07
